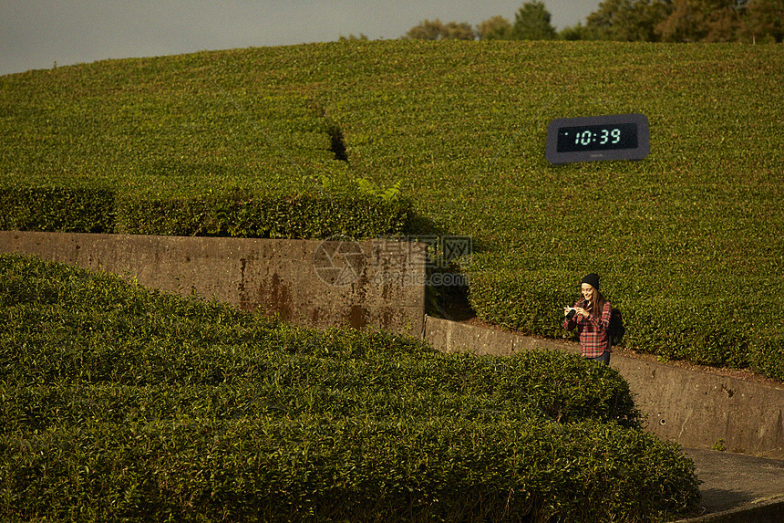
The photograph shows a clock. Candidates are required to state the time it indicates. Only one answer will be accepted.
10:39
